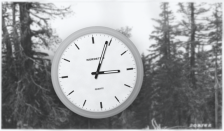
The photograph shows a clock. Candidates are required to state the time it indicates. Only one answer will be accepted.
3:04
